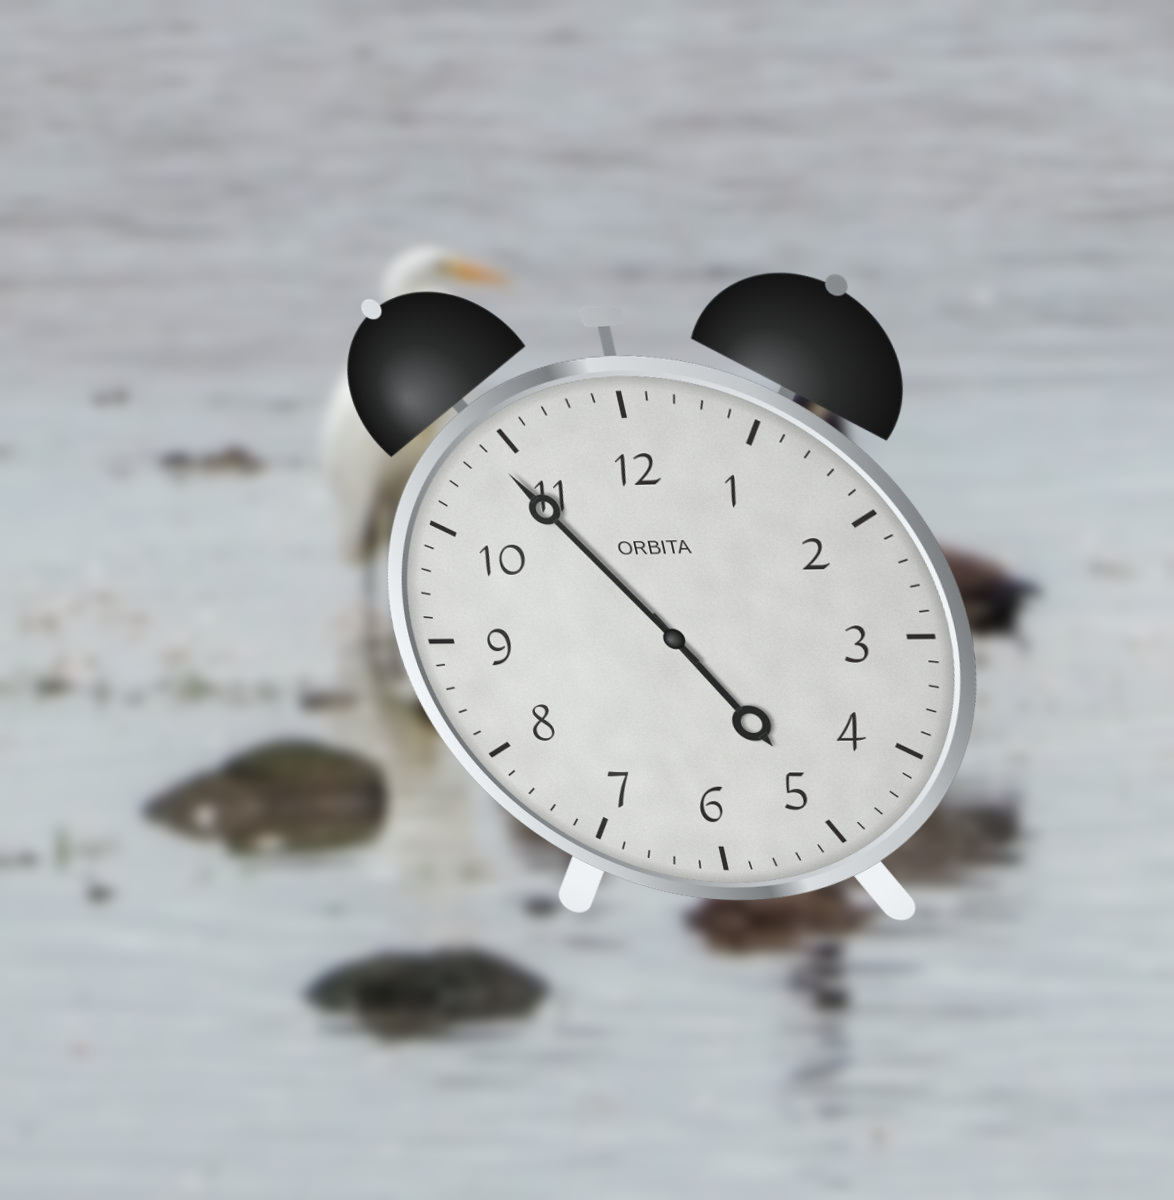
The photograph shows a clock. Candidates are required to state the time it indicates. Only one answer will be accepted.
4:54
